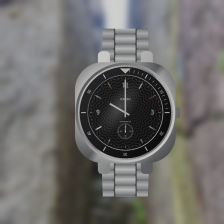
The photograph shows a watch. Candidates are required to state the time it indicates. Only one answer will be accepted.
10:00
